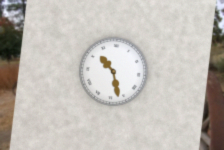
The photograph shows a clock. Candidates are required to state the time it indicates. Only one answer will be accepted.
10:27
